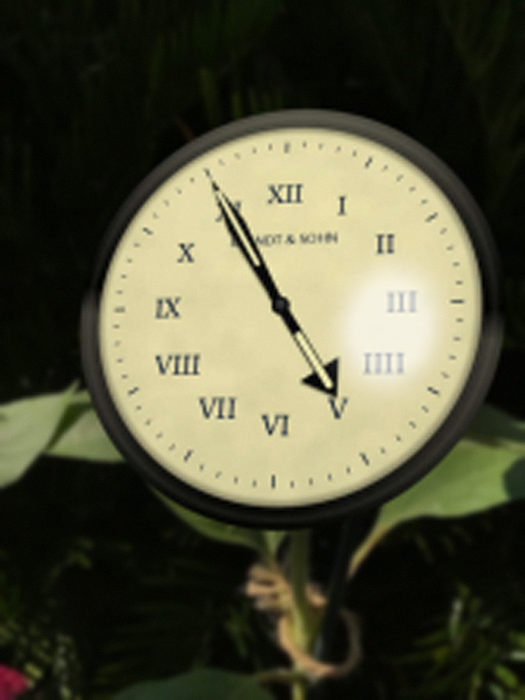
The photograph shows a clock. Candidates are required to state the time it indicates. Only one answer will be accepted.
4:55
